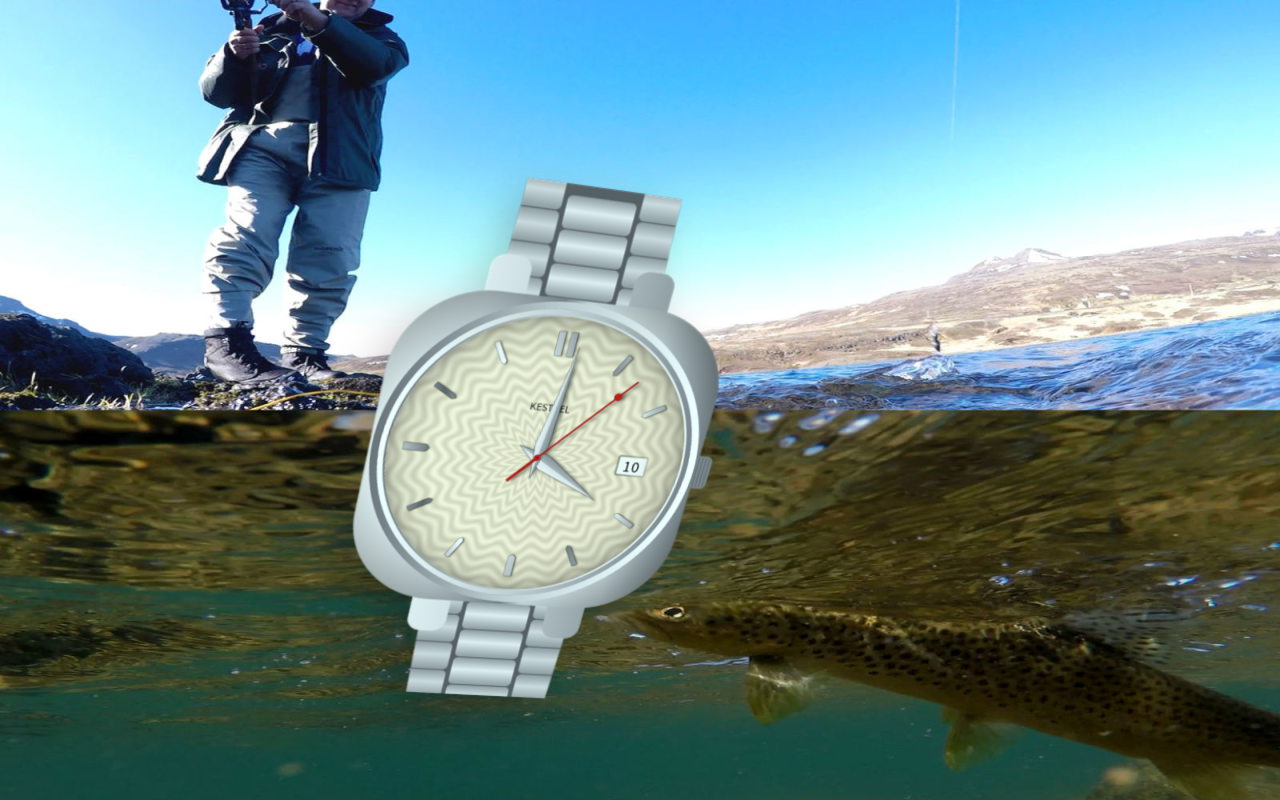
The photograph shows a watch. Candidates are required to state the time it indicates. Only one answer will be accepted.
4:01:07
